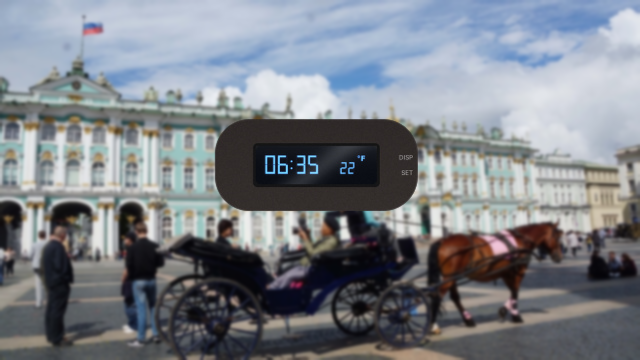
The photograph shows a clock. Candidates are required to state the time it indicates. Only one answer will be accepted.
6:35
